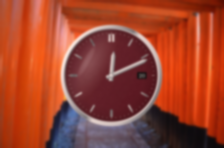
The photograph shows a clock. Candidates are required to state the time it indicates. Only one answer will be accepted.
12:11
